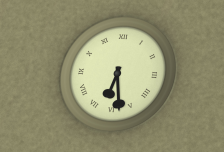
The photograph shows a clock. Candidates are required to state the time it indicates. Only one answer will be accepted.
6:28
